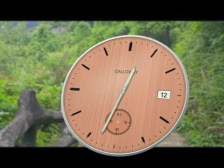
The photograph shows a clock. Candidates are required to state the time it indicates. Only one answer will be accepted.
12:33
